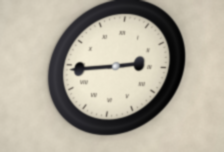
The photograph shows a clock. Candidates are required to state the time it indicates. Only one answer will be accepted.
2:44
